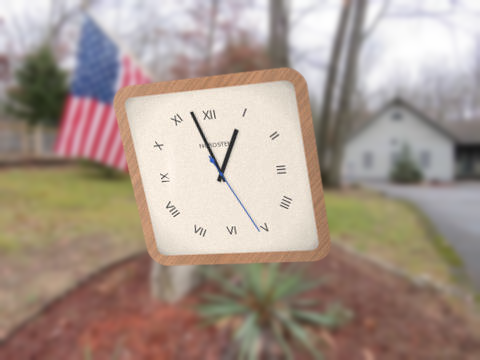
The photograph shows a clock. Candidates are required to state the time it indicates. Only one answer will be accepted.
12:57:26
